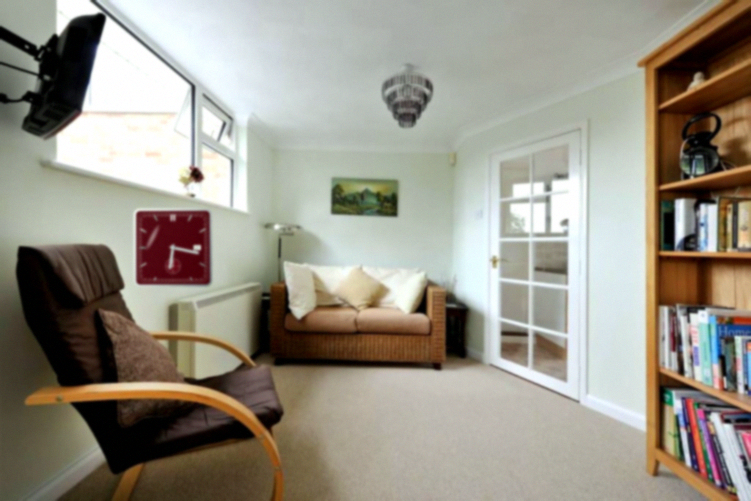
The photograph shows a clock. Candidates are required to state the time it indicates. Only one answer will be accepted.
6:17
